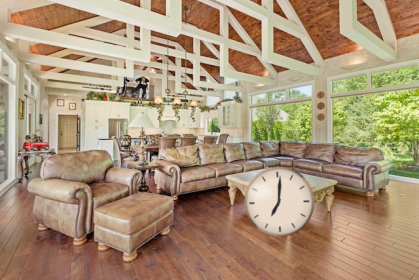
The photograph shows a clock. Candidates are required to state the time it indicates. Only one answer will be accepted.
7:01
